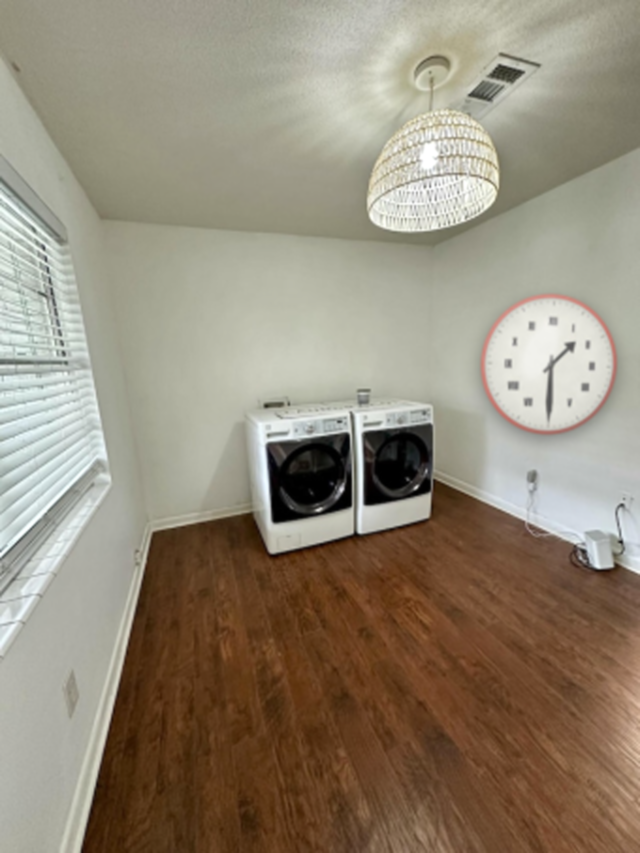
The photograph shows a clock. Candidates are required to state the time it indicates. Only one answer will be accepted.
1:30
